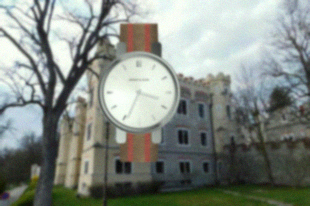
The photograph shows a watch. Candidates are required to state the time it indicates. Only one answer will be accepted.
3:34
